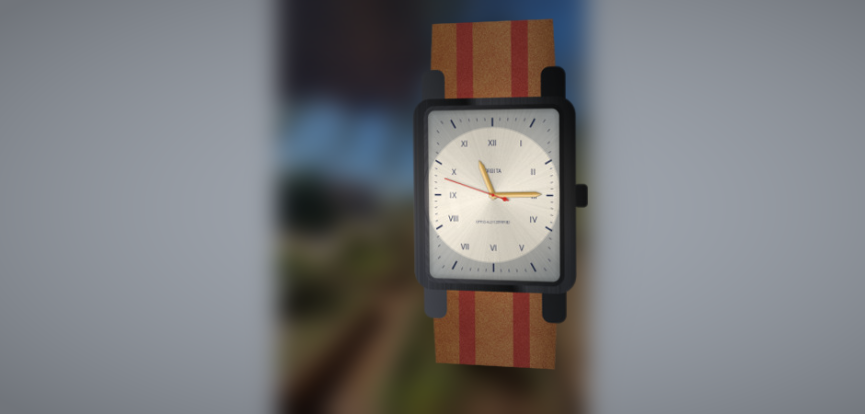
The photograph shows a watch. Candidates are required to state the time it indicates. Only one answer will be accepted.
11:14:48
